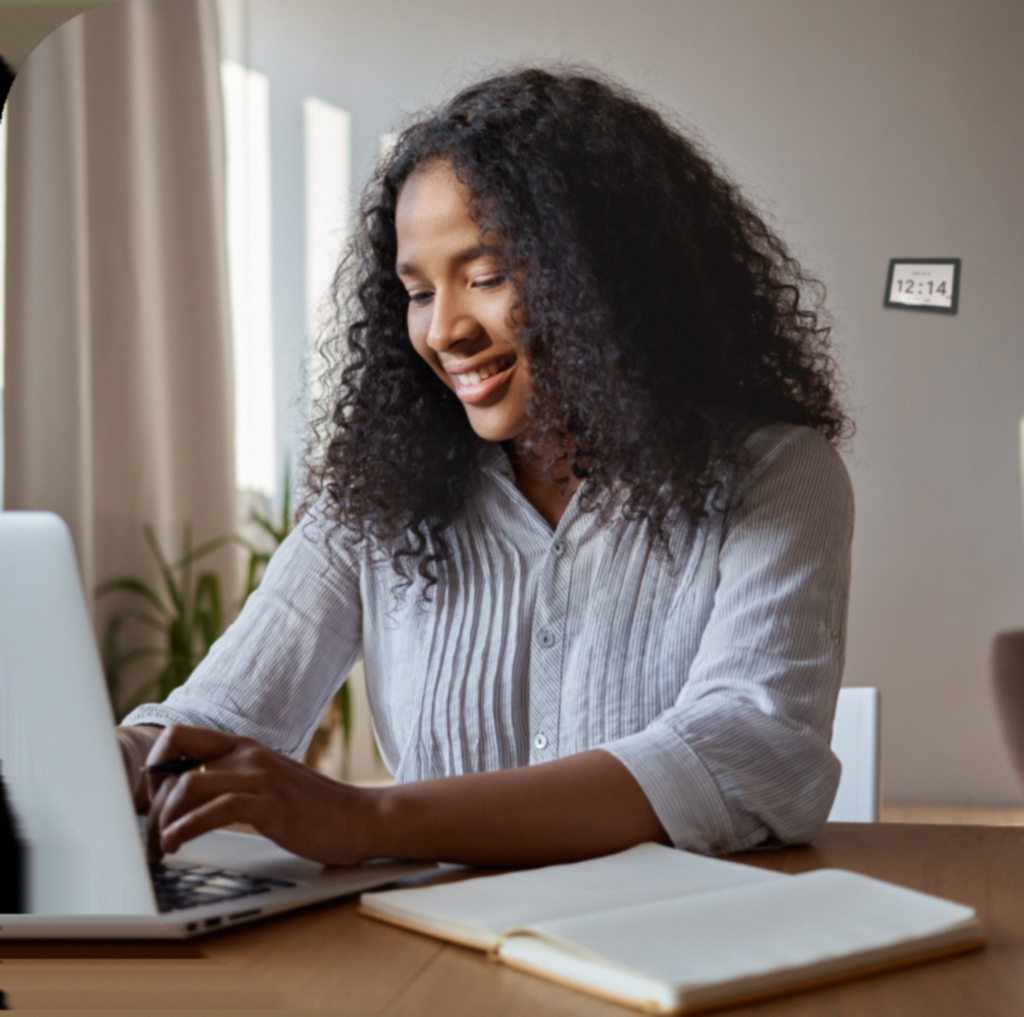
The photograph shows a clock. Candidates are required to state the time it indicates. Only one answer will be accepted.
12:14
